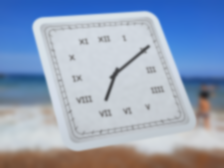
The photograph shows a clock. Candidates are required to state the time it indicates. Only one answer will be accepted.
7:10
